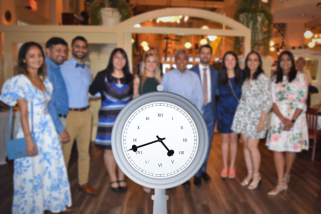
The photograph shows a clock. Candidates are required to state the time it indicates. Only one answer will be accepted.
4:42
